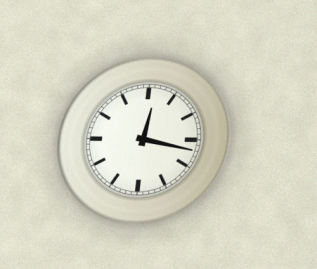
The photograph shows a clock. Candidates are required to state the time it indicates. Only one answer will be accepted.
12:17
